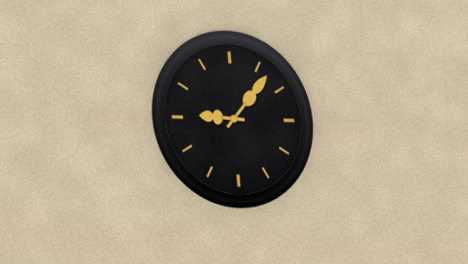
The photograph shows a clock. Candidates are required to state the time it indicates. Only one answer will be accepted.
9:07
